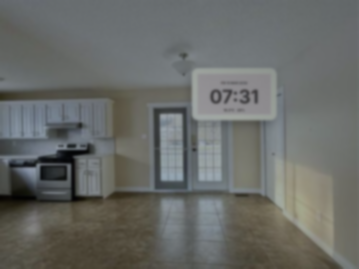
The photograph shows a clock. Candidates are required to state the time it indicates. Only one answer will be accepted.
7:31
